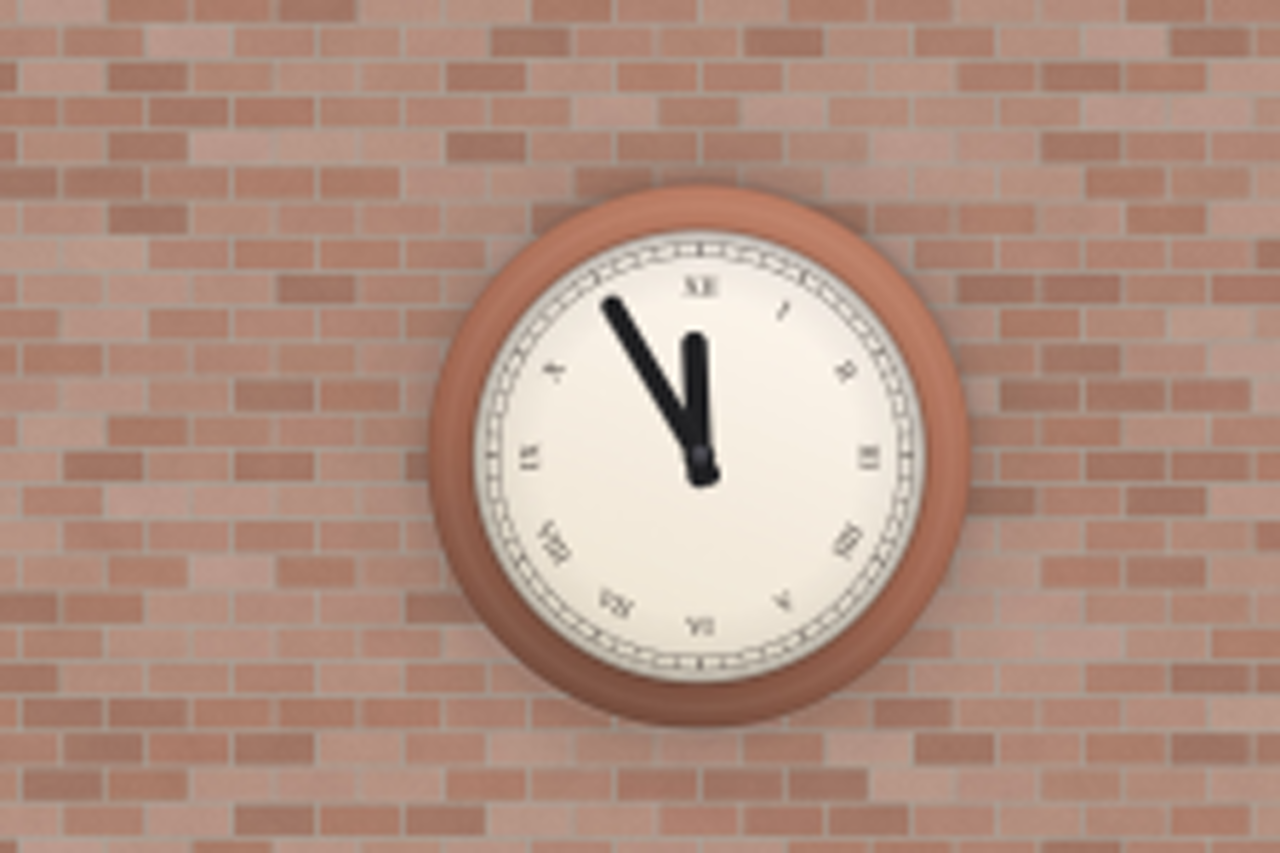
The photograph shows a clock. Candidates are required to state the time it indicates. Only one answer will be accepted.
11:55
